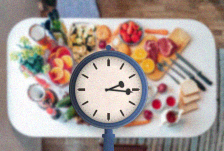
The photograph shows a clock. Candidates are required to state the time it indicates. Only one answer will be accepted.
2:16
